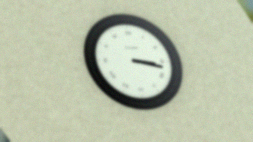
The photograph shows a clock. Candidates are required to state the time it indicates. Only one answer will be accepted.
3:17
